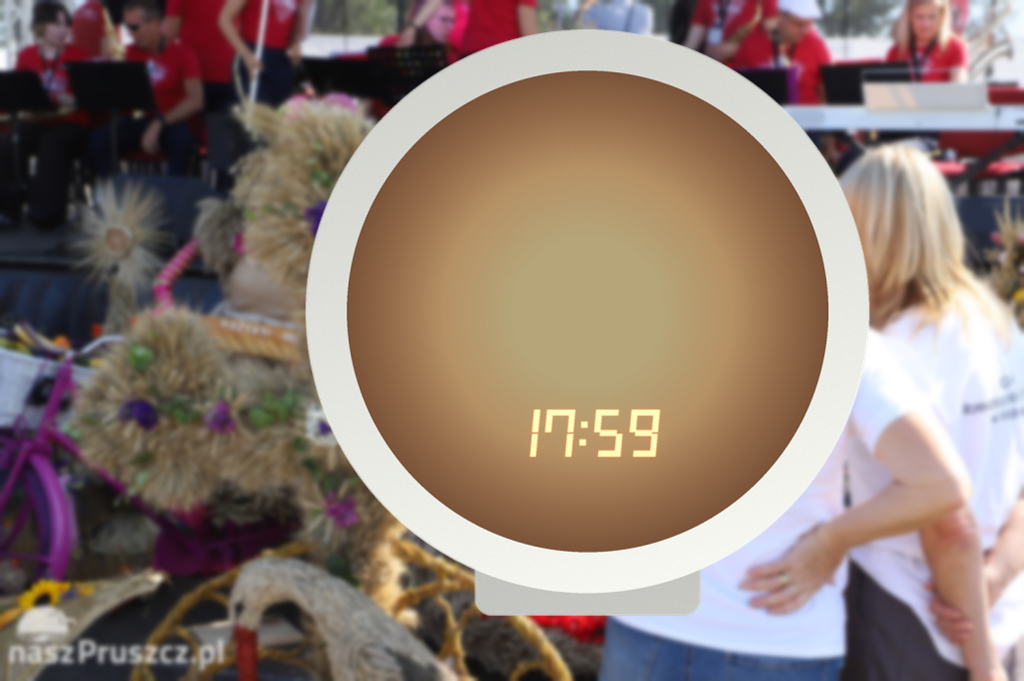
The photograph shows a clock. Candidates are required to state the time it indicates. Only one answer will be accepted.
17:59
